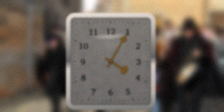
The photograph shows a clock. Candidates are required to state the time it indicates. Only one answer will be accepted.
4:05
